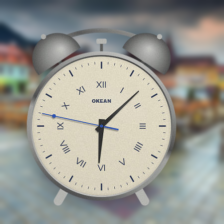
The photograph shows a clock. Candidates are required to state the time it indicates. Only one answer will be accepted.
6:07:47
